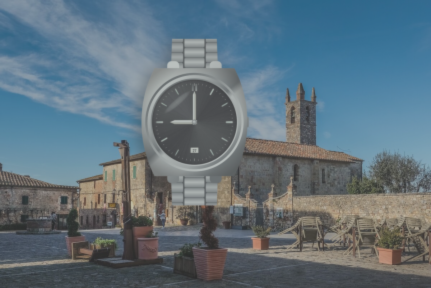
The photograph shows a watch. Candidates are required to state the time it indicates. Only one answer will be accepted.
9:00
